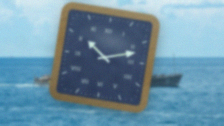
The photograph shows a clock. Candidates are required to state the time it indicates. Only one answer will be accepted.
10:12
